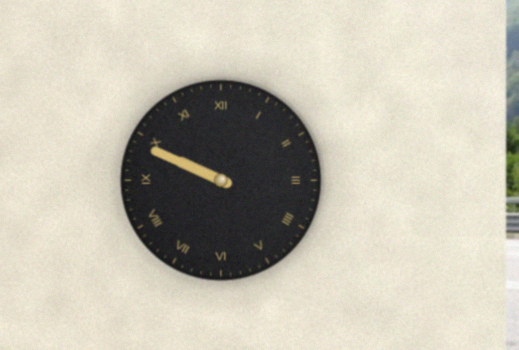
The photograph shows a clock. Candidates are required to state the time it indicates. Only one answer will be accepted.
9:49
